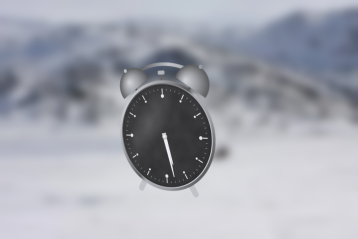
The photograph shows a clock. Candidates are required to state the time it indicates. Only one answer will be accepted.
5:28
